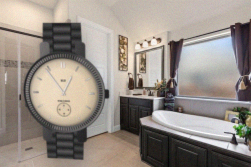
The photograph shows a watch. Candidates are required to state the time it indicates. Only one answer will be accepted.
12:54
